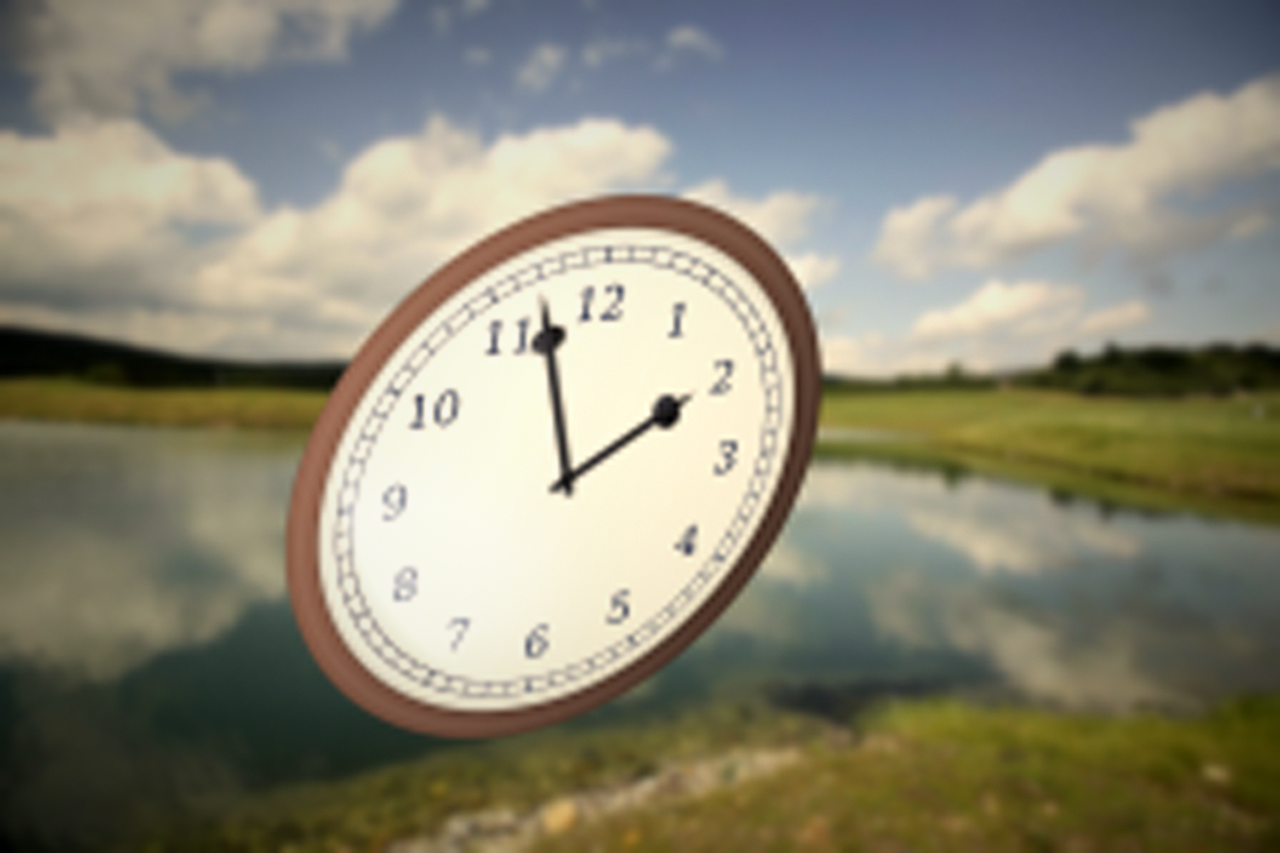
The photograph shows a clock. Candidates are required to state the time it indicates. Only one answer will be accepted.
1:57
